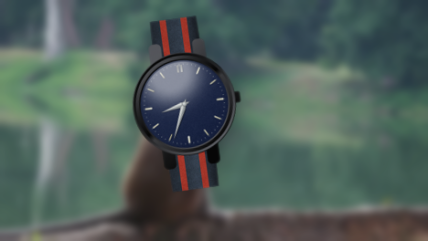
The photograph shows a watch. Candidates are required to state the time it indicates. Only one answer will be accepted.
8:34
